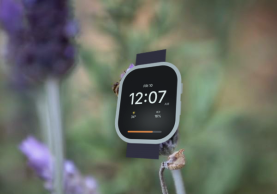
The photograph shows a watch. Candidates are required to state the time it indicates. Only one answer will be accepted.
12:07
